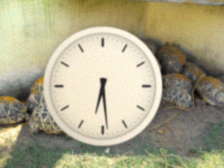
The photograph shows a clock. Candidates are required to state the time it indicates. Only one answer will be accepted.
6:29
